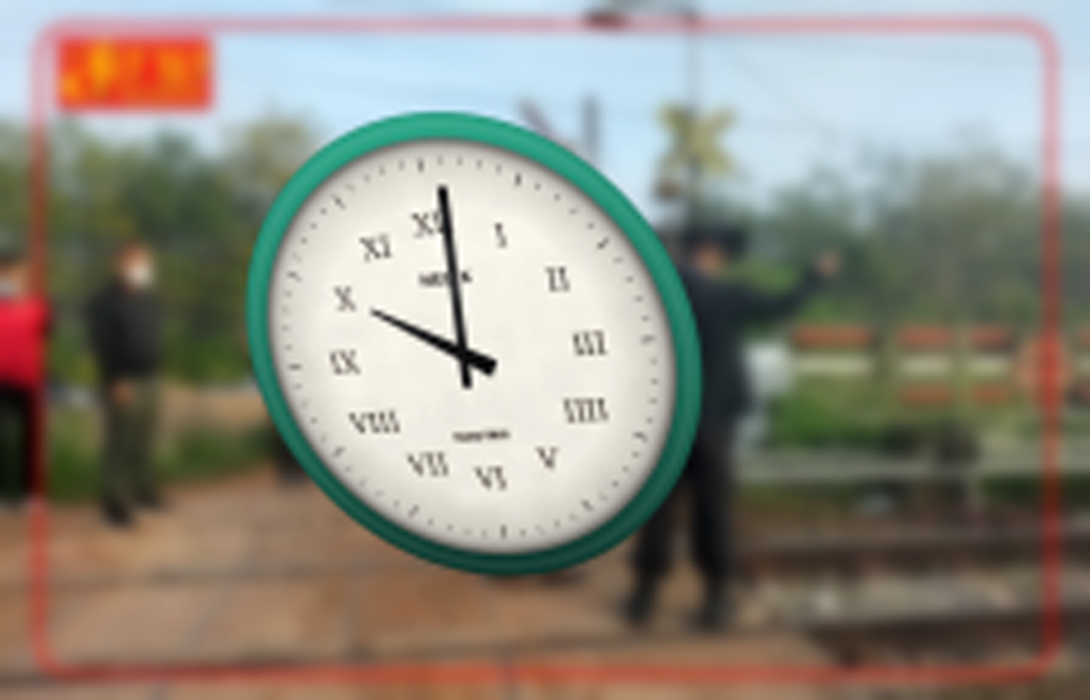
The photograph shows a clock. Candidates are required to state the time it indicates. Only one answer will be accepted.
10:01
